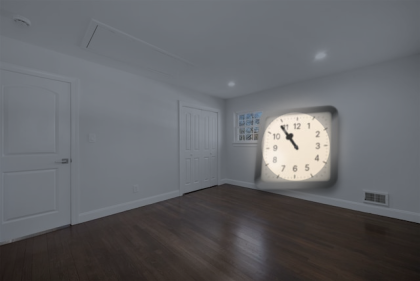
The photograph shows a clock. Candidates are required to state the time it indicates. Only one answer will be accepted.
10:54
